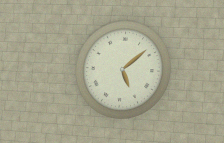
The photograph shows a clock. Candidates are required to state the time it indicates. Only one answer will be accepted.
5:08
